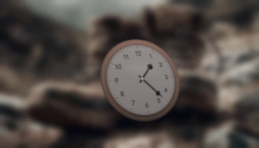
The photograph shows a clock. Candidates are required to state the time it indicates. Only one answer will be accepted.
1:23
